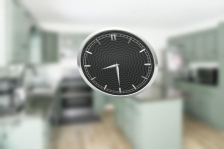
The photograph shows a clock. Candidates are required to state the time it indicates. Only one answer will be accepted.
8:30
